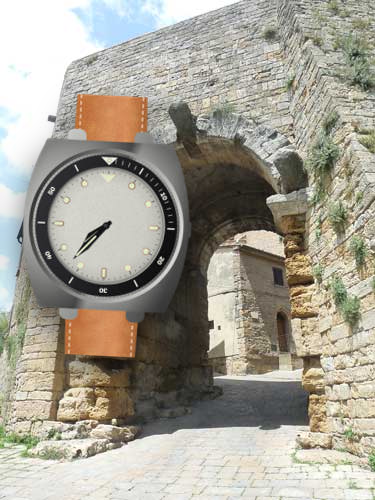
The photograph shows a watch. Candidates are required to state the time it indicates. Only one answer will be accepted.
7:37
